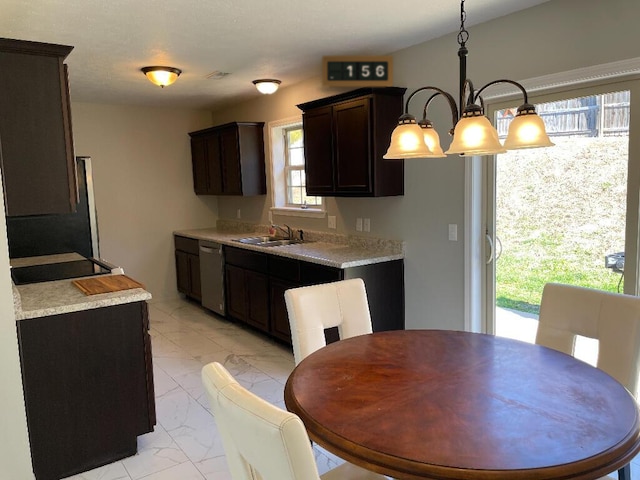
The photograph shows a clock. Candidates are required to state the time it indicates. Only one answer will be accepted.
1:56
